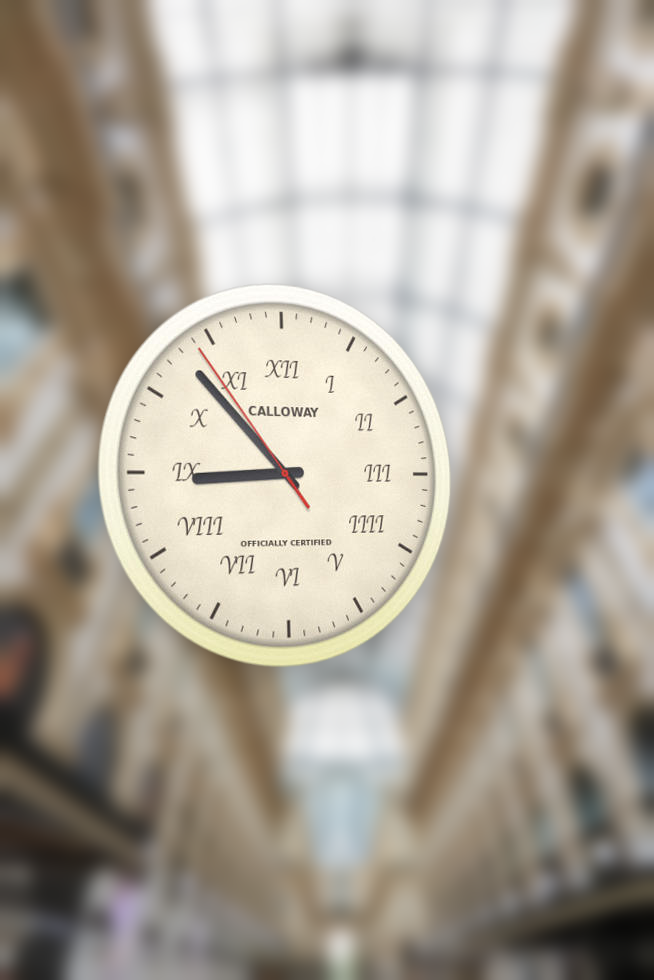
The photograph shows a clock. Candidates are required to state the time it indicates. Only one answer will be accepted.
8:52:54
